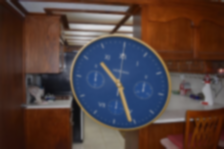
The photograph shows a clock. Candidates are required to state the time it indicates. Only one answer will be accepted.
10:26
